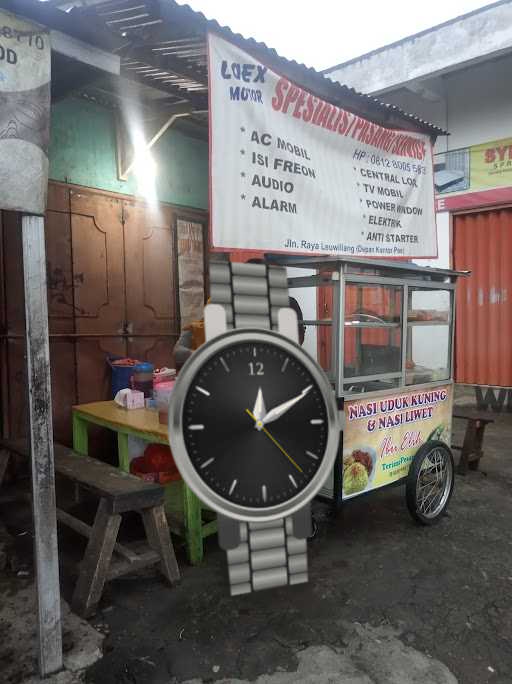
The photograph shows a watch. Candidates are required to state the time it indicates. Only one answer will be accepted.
12:10:23
